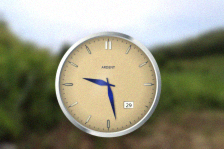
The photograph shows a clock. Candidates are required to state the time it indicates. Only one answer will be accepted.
9:28
